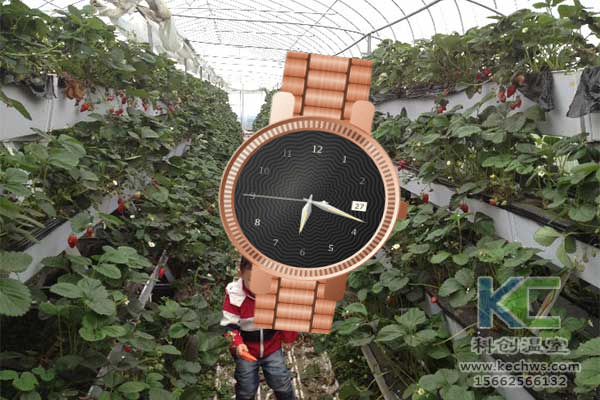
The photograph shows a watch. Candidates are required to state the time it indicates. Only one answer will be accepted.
6:17:45
